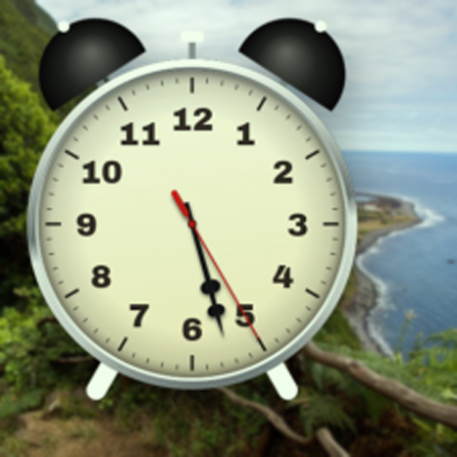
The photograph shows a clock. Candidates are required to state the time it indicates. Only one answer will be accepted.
5:27:25
